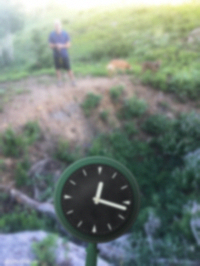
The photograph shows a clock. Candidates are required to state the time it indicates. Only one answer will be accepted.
12:17
